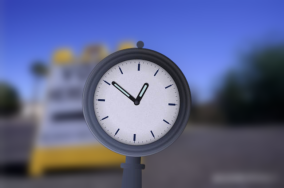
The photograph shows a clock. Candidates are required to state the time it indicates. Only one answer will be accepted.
12:51
